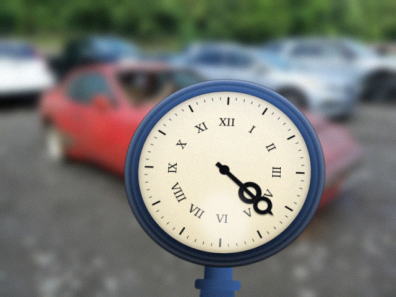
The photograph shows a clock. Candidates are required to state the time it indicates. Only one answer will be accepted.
4:22
